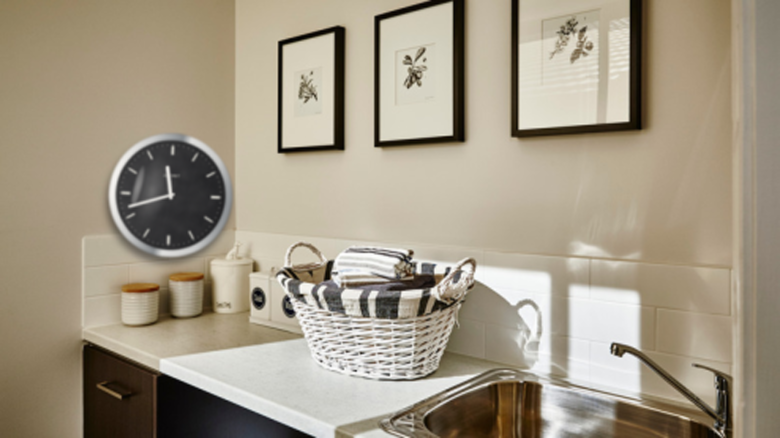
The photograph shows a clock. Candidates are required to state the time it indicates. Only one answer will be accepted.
11:42
